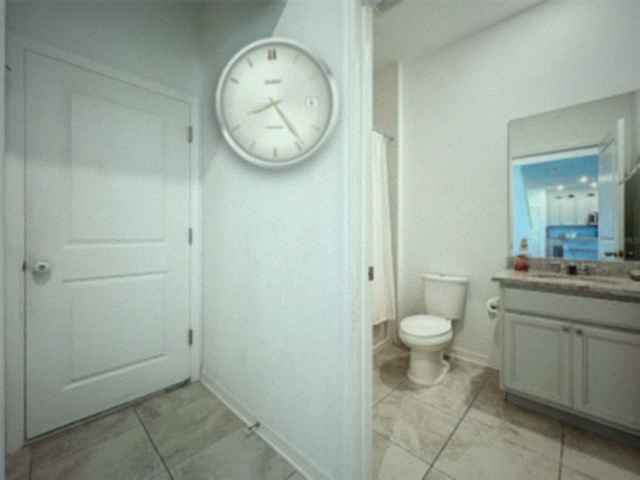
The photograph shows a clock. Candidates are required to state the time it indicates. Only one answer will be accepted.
8:24
